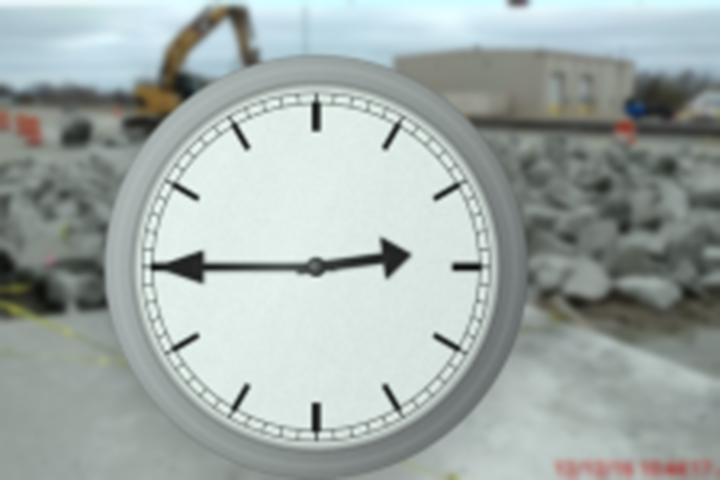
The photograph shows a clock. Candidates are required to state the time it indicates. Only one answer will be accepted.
2:45
